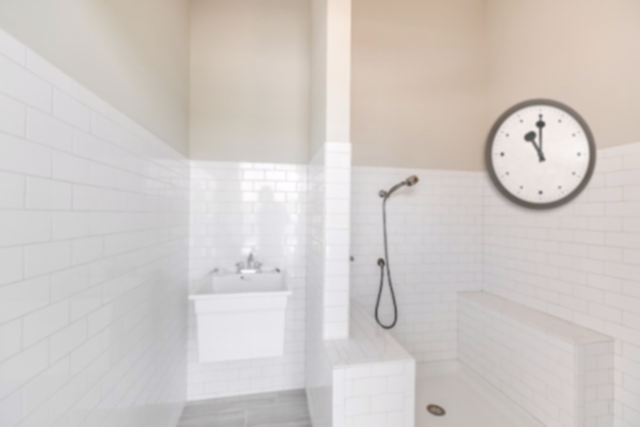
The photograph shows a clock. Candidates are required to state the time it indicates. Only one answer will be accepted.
11:00
